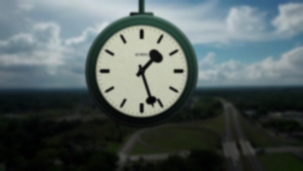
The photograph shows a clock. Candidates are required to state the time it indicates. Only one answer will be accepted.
1:27
